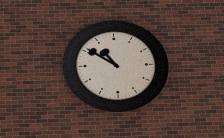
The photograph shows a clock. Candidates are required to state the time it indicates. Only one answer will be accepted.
10:51
